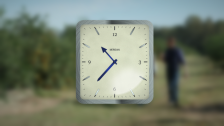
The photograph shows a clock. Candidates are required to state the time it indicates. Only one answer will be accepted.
10:37
